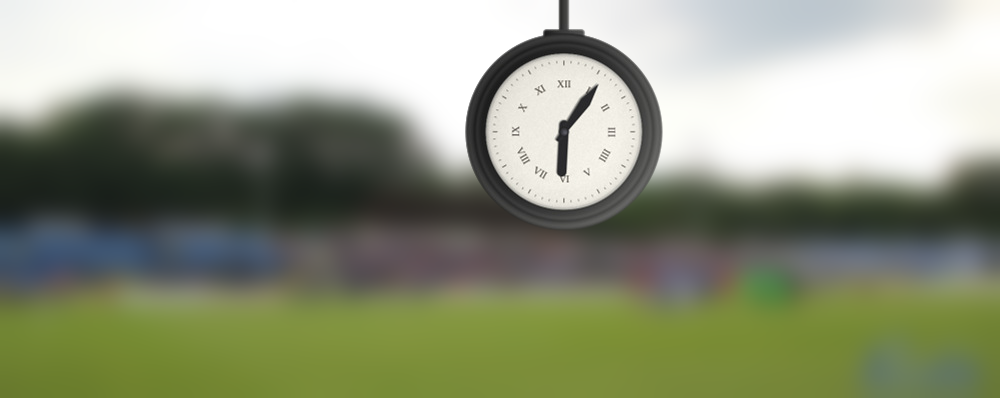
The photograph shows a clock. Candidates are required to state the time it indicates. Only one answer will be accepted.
6:06
